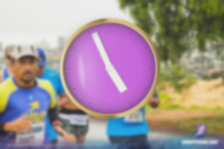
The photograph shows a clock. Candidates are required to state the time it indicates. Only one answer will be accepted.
4:56
